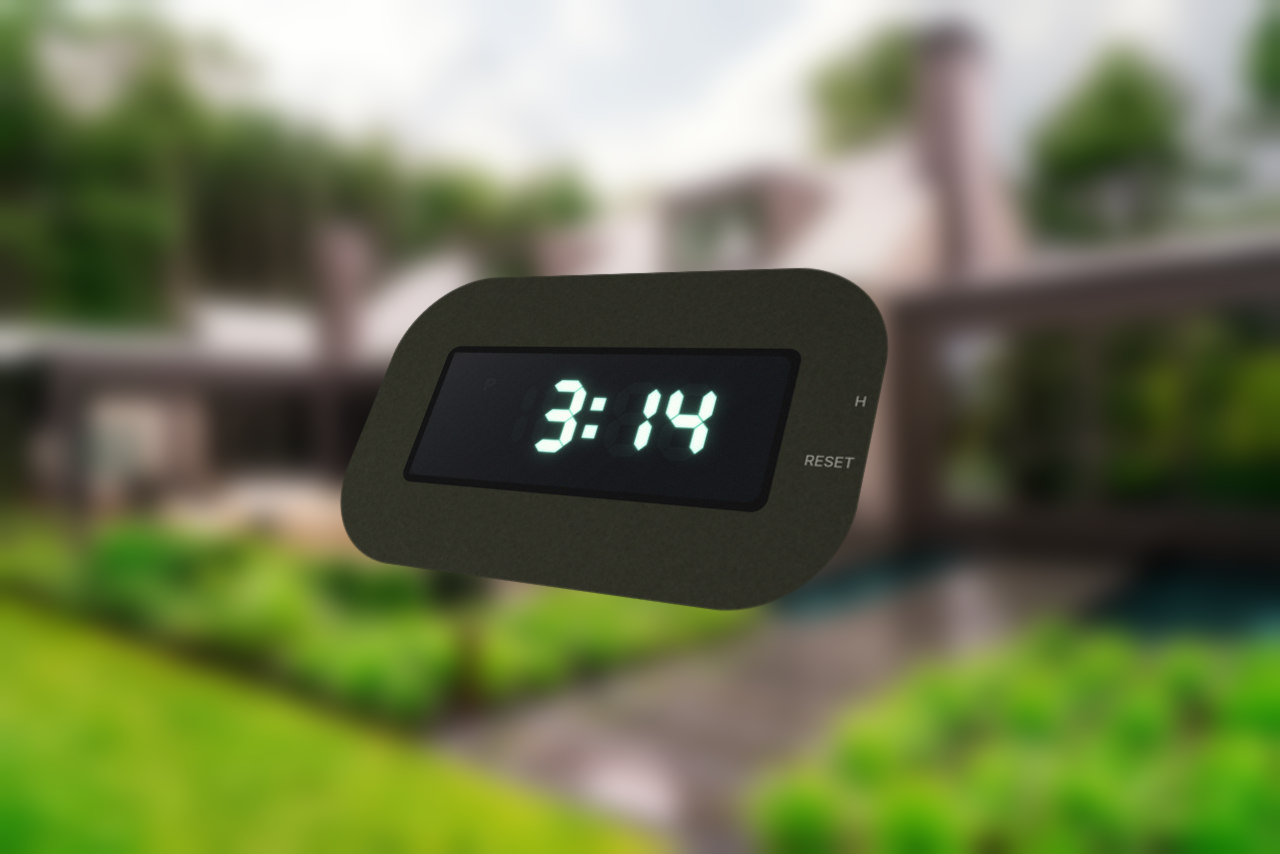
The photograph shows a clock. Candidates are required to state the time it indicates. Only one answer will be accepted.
3:14
